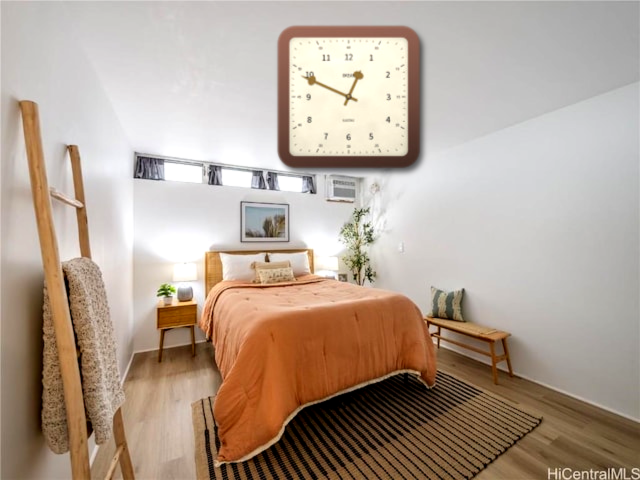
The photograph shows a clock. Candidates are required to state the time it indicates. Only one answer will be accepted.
12:49
